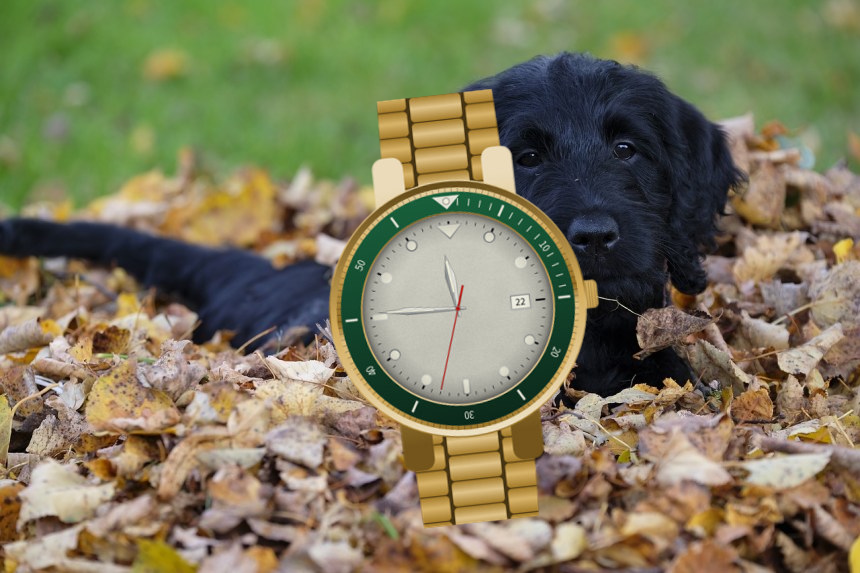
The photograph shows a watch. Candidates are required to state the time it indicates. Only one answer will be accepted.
11:45:33
